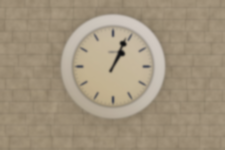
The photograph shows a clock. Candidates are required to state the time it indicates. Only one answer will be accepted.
1:04
